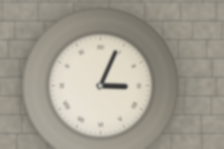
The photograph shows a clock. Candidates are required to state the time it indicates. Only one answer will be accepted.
3:04
